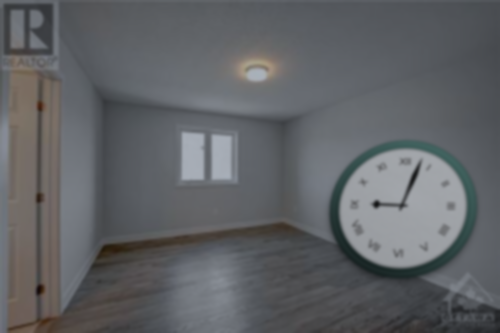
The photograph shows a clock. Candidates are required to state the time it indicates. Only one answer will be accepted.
9:03
